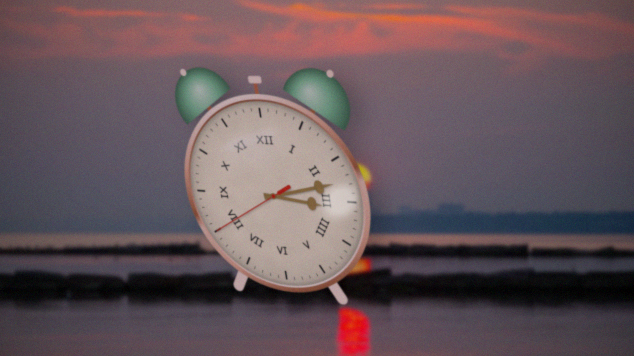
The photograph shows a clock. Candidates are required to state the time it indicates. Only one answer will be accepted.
3:12:40
